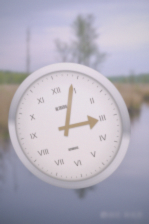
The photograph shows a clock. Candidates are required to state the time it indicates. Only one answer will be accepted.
3:04
